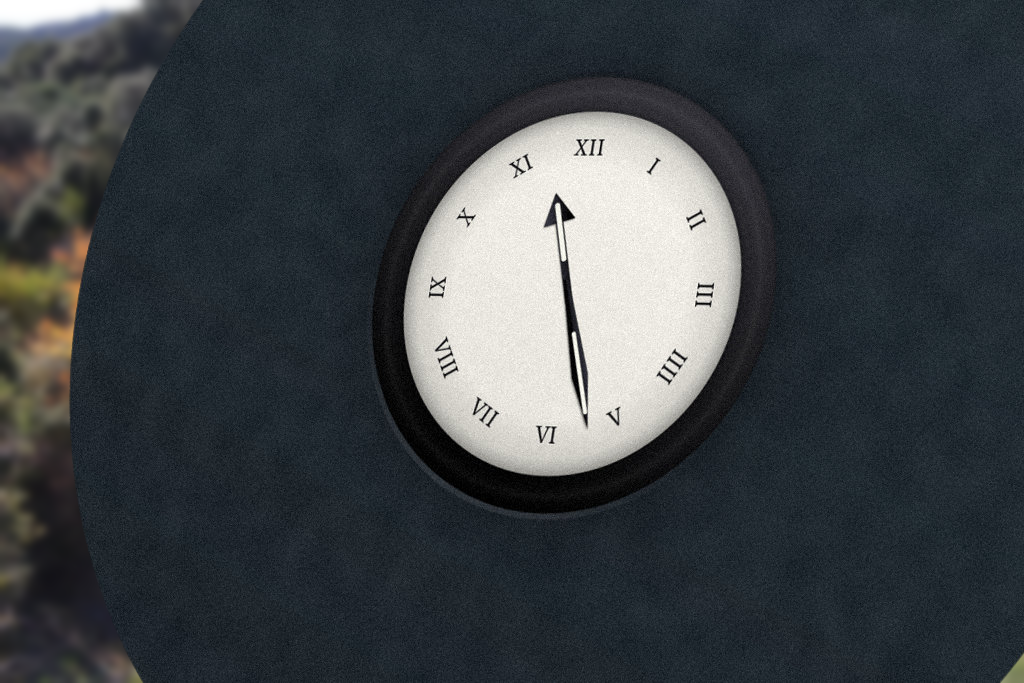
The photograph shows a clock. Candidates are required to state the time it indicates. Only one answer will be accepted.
11:27
